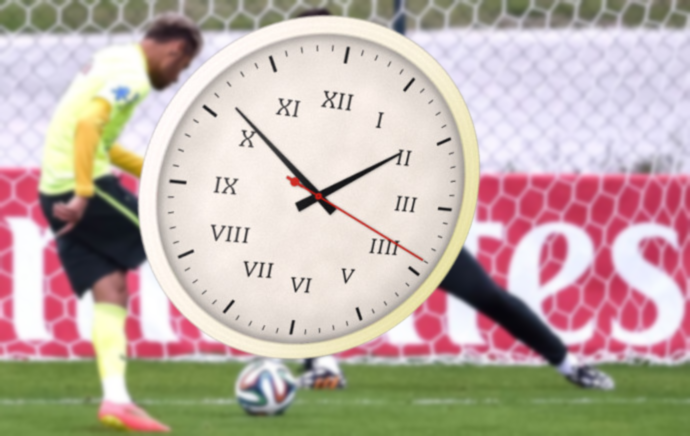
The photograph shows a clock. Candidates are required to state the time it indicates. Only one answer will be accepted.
1:51:19
